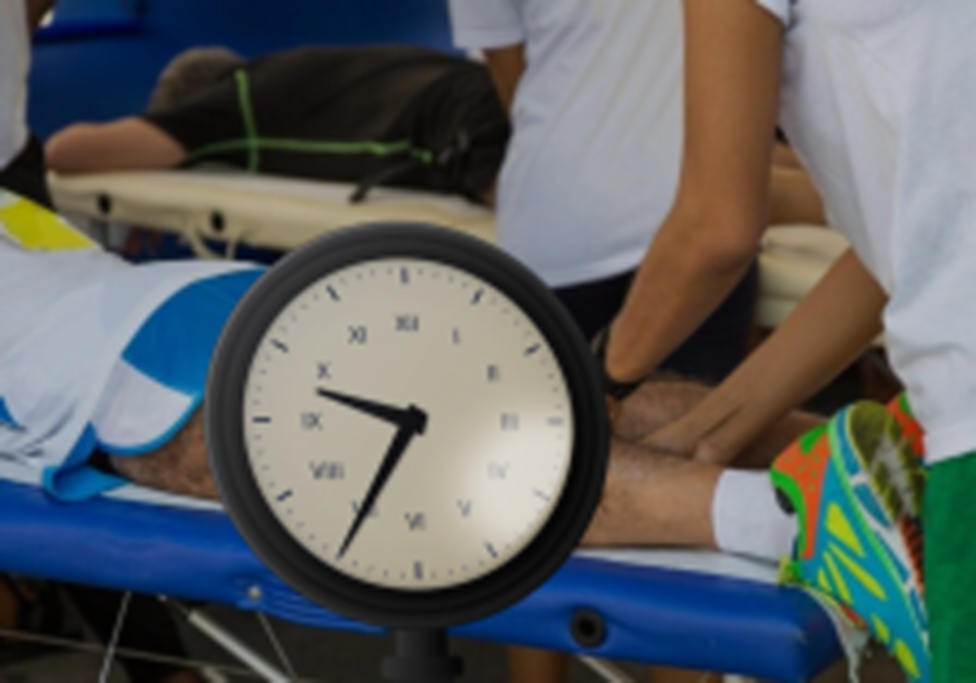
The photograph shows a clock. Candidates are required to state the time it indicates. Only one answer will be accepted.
9:35
